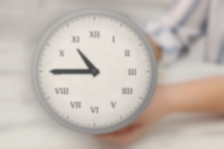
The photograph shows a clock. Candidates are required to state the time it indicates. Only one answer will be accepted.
10:45
